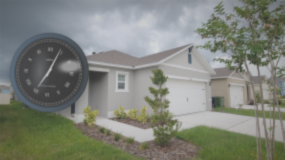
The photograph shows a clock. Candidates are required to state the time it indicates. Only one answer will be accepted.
7:04
